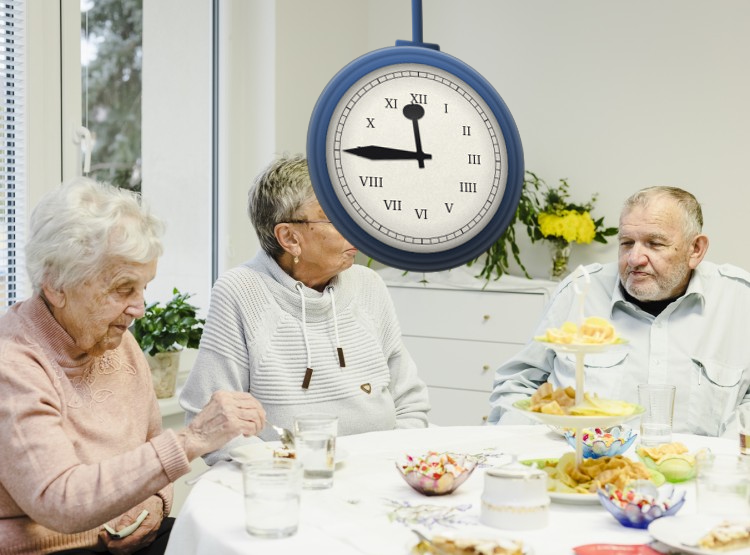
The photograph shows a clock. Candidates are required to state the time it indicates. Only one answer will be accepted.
11:45
